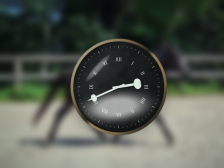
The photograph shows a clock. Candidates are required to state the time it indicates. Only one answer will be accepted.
2:41
